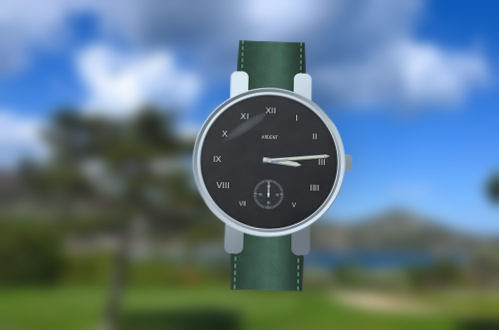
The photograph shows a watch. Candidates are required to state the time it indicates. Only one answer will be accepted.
3:14
